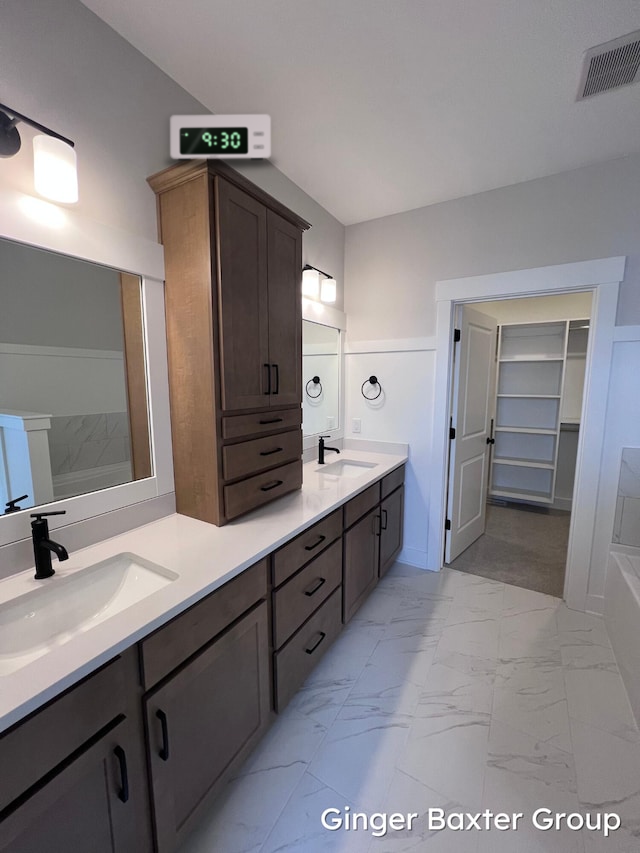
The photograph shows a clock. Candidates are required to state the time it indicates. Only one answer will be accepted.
9:30
